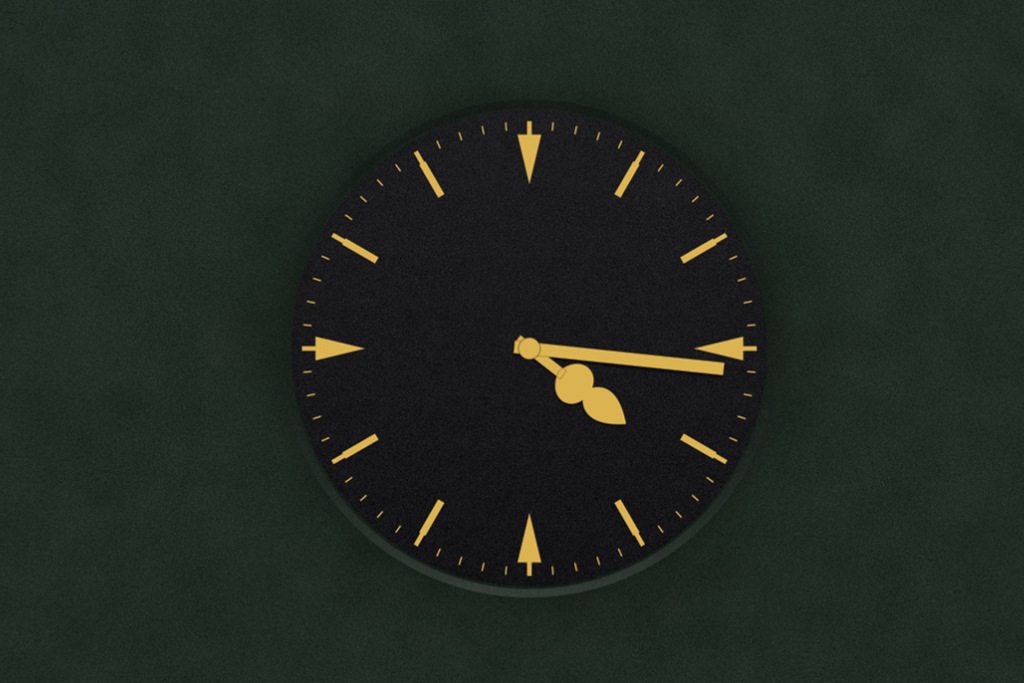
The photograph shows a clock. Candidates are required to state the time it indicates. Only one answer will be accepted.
4:16
